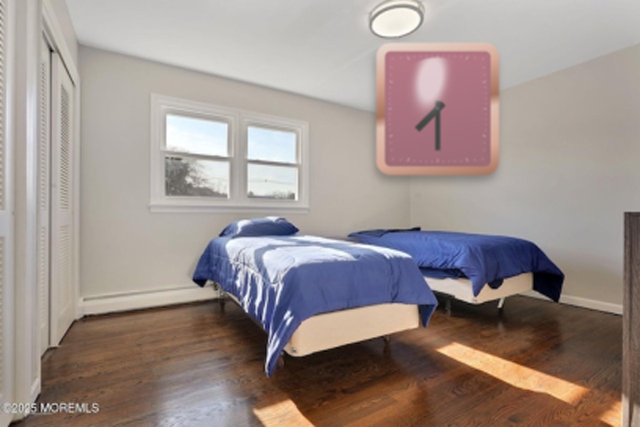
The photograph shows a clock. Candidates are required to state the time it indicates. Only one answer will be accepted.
7:30
